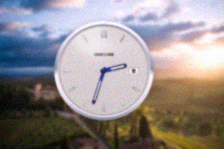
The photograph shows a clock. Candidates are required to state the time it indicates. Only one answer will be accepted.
2:33
